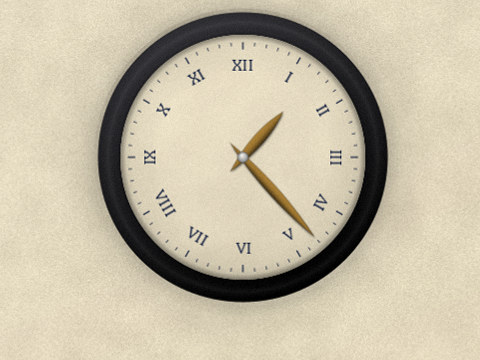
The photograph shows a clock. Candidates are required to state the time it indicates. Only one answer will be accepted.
1:23
